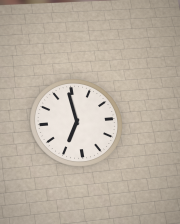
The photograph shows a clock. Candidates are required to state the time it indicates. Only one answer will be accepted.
6:59
